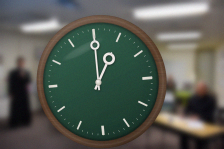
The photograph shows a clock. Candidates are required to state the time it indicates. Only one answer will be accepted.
1:00
